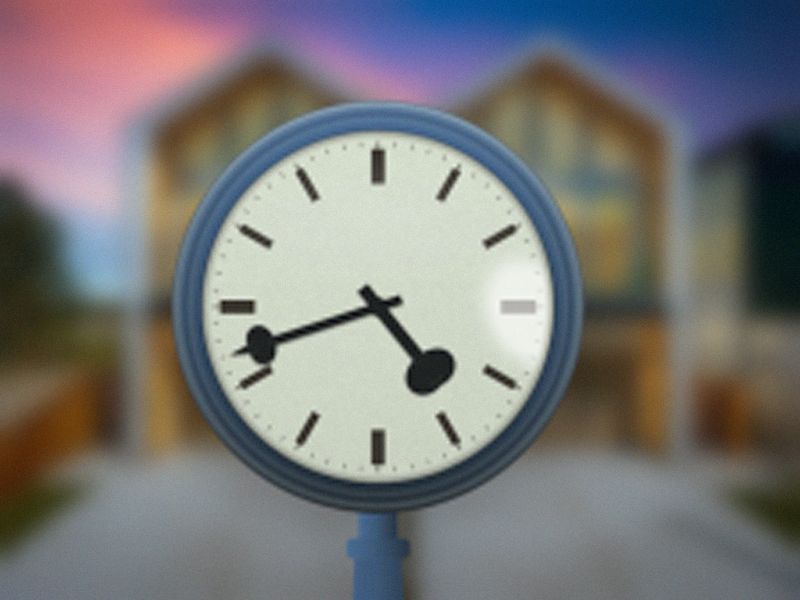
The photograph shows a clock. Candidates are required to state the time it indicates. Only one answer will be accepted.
4:42
